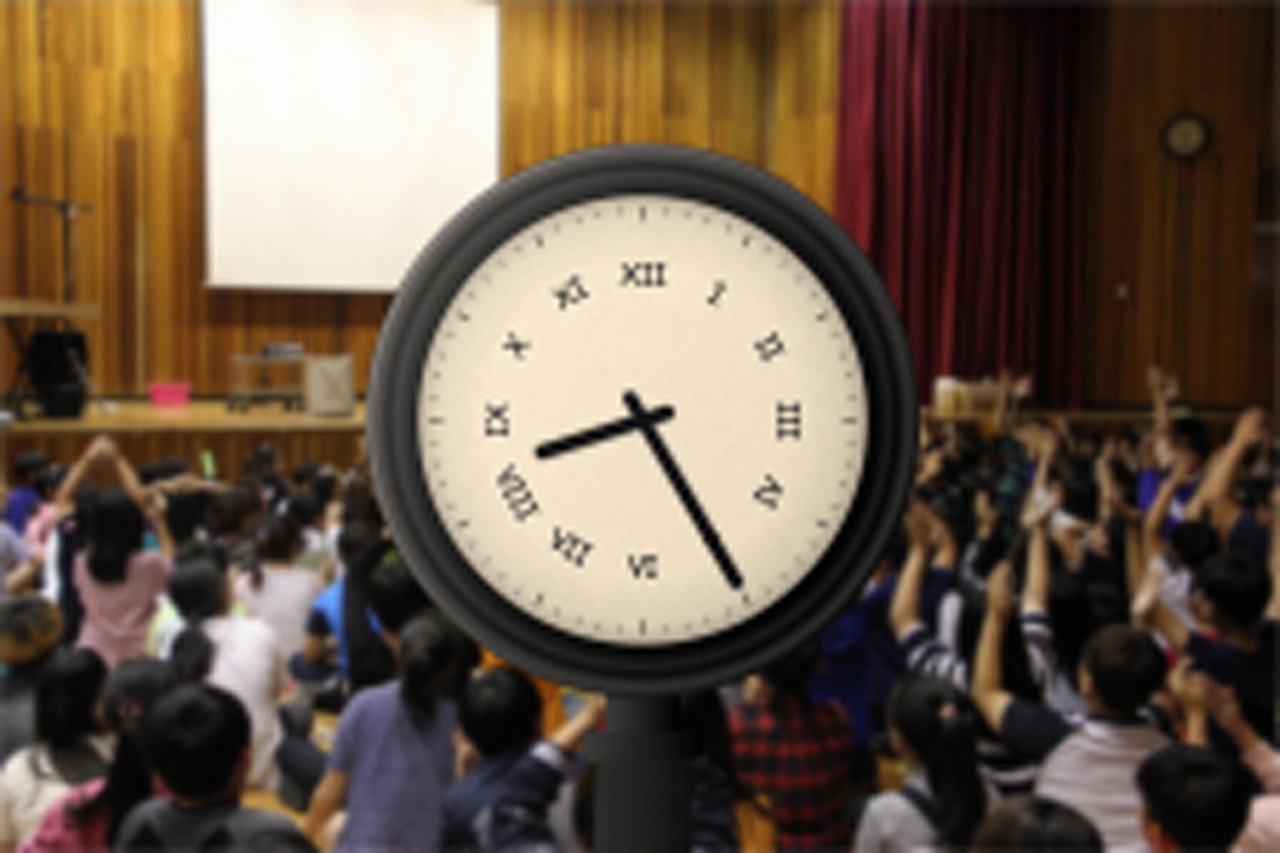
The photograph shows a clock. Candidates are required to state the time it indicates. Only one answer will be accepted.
8:25
